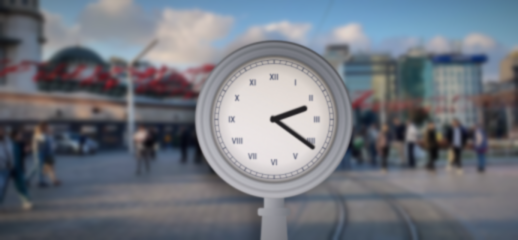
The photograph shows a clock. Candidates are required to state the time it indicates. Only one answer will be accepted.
2:21
